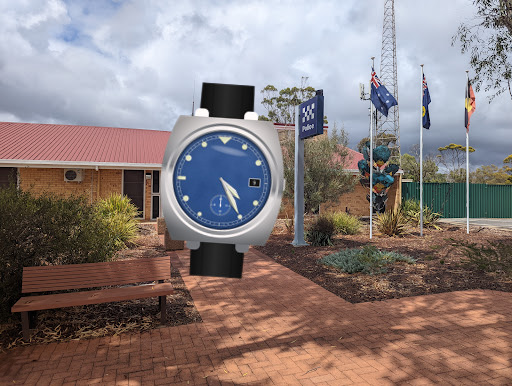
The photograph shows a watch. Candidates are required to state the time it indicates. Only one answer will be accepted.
4:25
